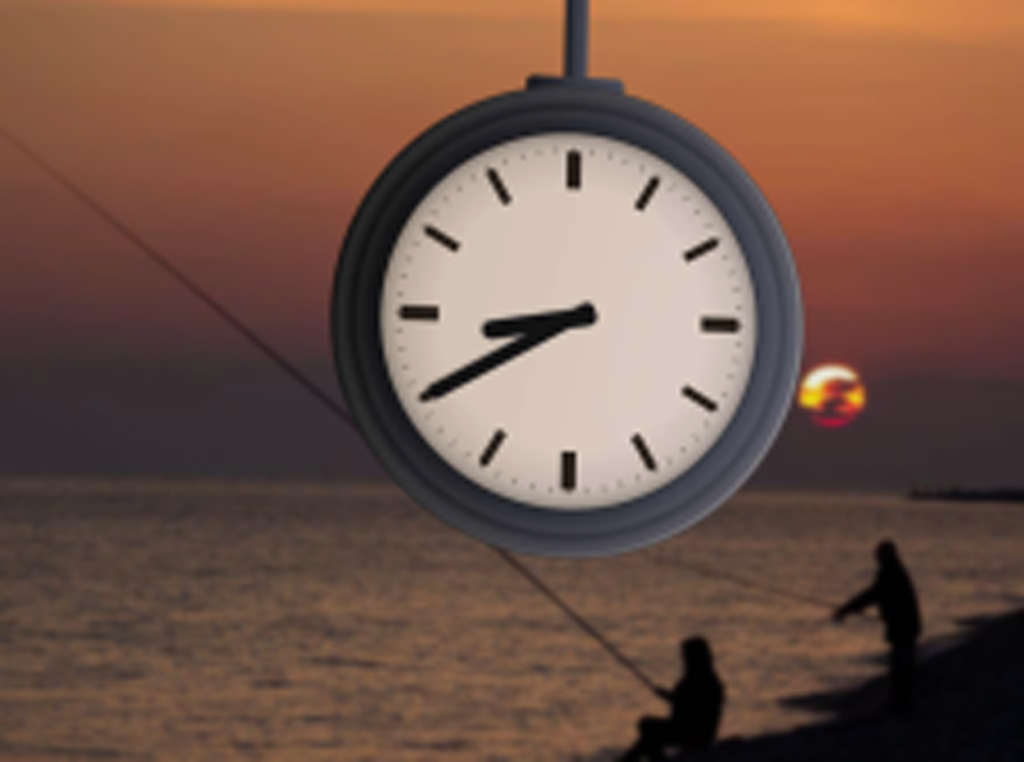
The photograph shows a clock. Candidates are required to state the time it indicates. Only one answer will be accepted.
8:40
